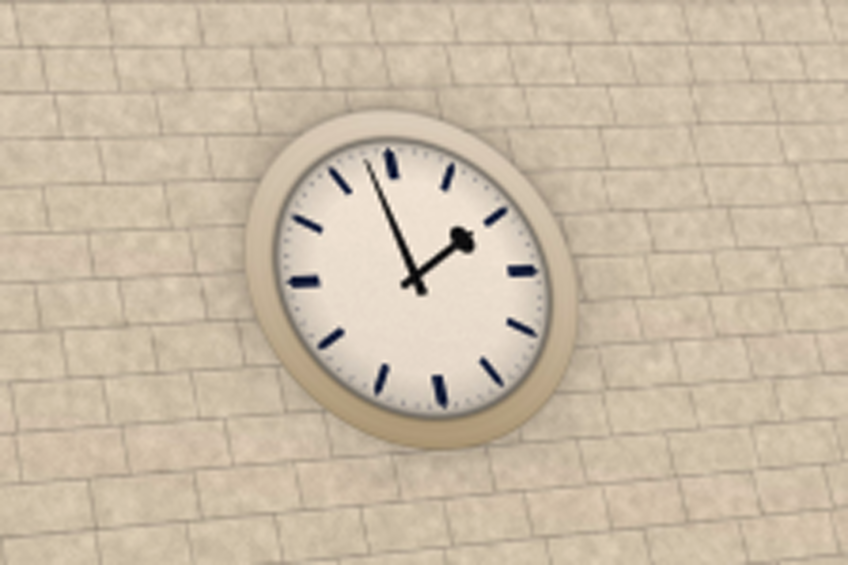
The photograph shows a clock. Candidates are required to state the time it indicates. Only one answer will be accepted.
1:58
